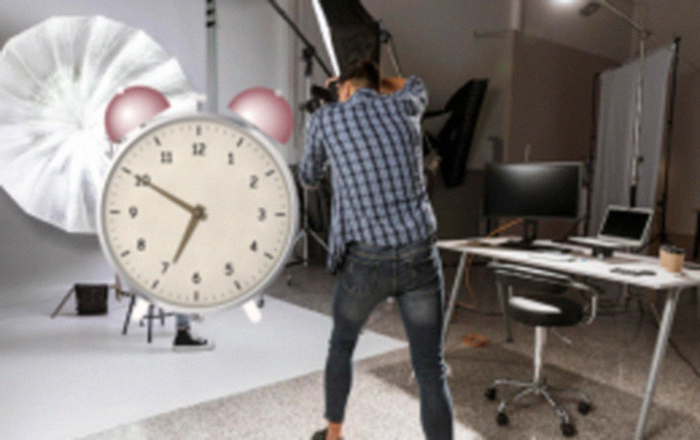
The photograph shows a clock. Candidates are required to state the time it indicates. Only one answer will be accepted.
6:50
